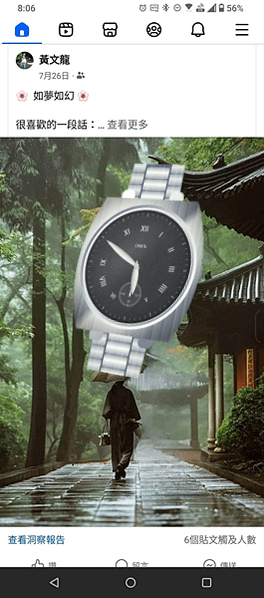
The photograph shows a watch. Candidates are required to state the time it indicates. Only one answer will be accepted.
5:50
